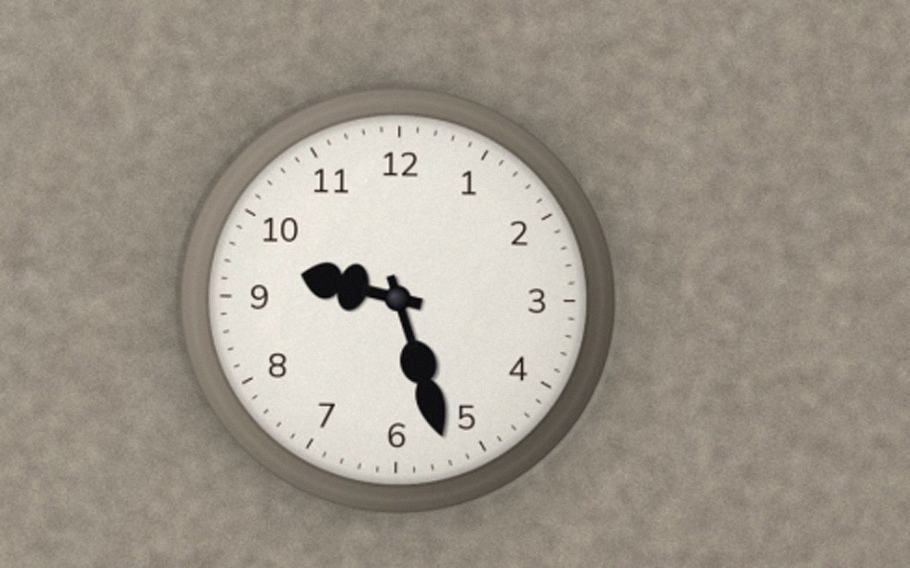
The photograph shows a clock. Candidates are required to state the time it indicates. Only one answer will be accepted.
9:27
